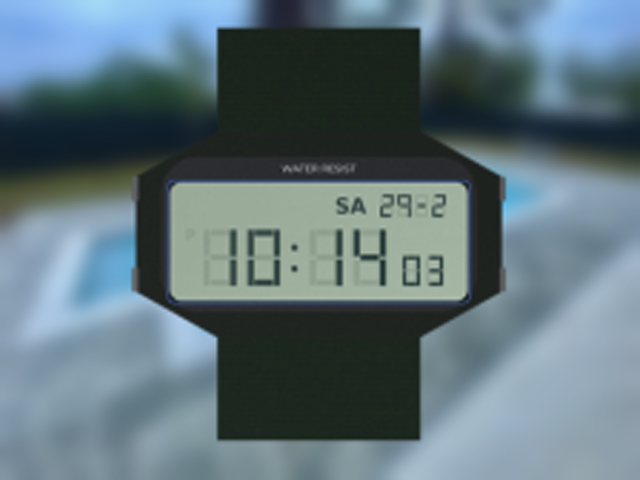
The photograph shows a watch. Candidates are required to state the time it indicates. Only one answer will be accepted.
10:14:03
